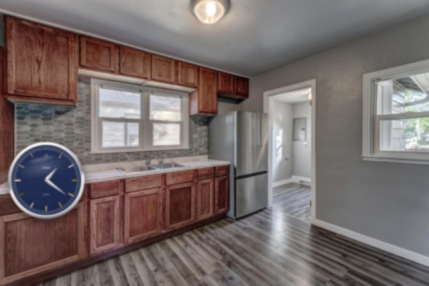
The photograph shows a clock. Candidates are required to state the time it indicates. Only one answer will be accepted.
1:21
